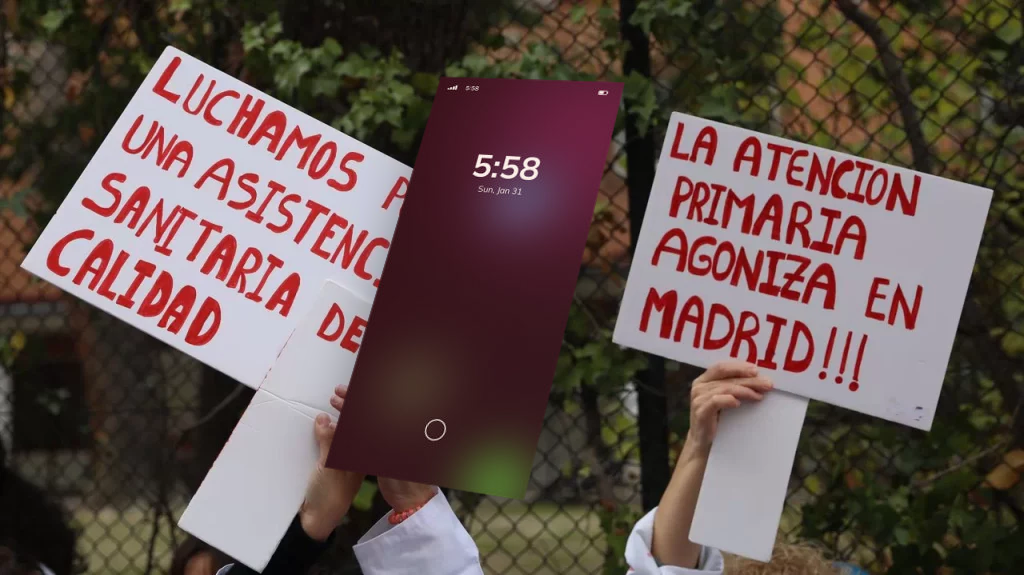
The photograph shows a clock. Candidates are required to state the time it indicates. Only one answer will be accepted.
5:58
